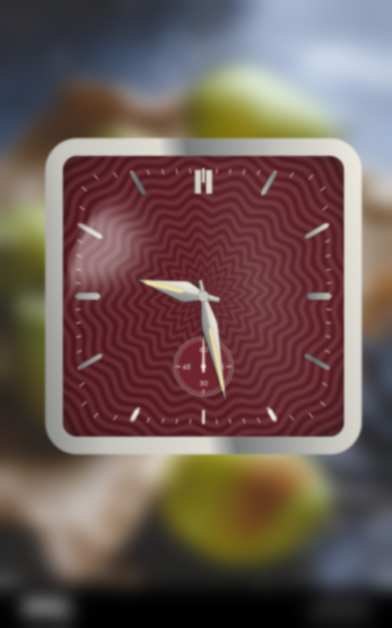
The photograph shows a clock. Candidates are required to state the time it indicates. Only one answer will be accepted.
9:28
